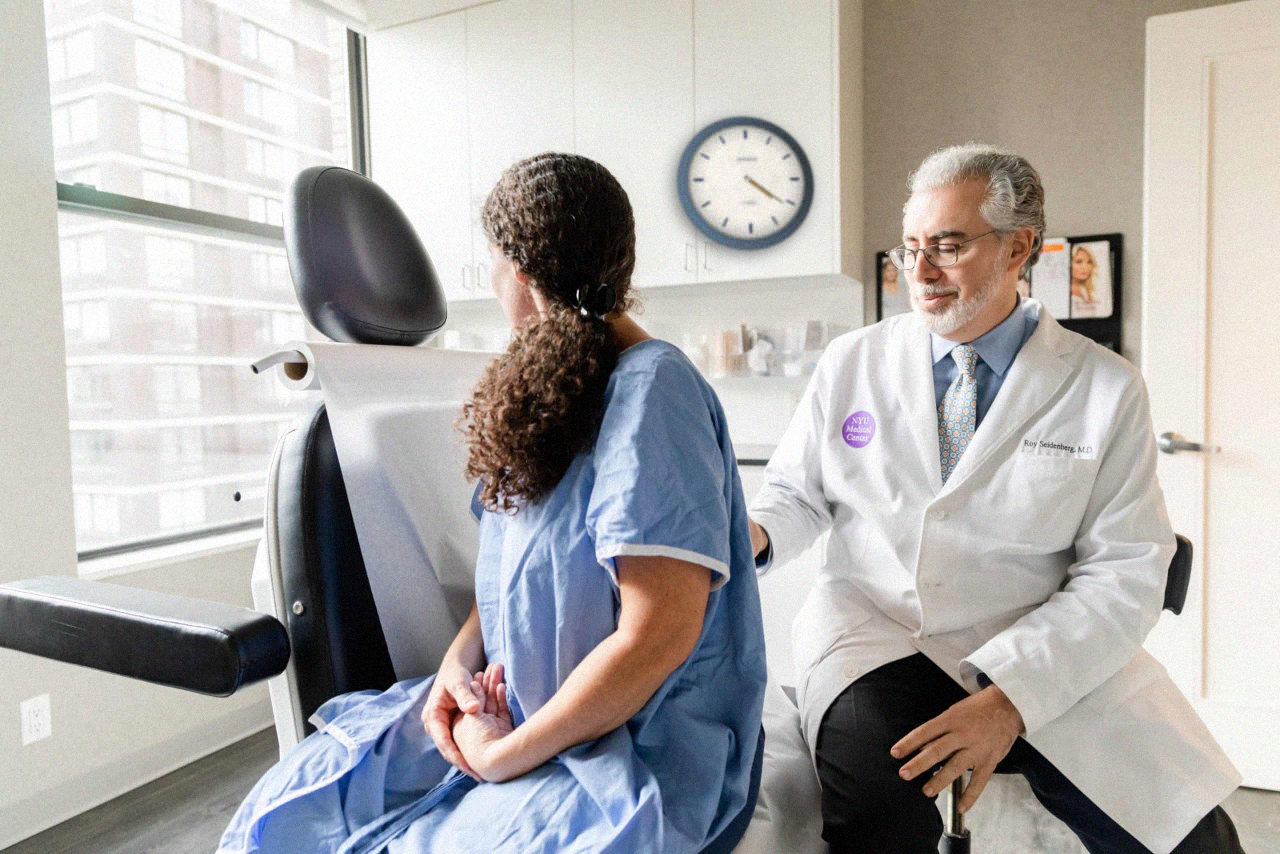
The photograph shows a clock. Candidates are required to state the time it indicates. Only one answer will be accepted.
4:21
